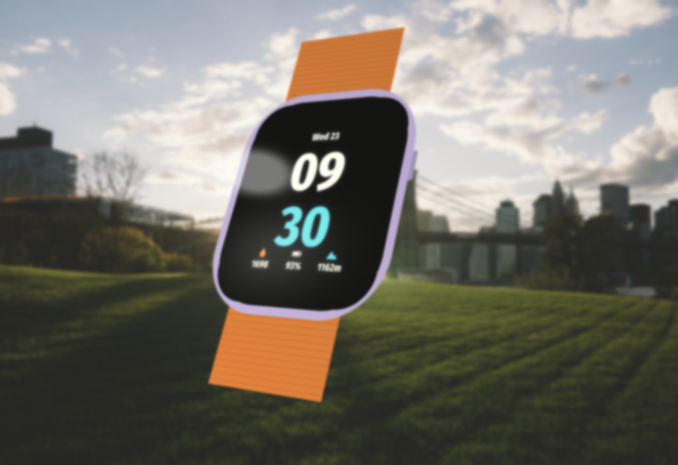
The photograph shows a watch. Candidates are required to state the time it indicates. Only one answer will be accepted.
9:30
